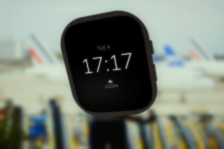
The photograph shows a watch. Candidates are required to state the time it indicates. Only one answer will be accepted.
17:17
